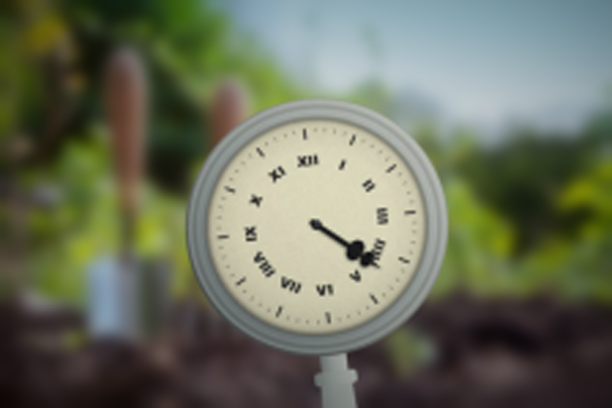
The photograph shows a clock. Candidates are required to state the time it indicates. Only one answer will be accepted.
4:22
